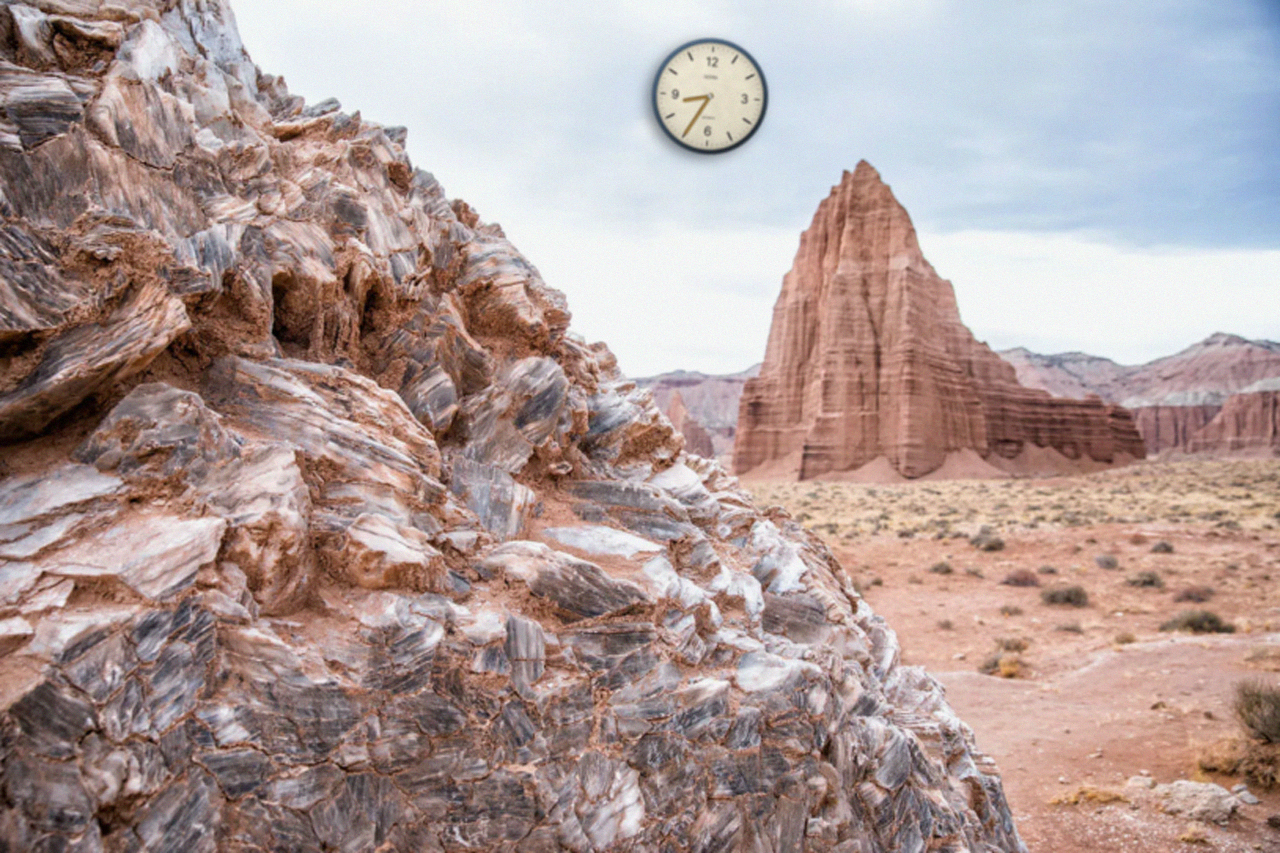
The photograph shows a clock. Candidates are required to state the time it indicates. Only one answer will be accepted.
8:35
